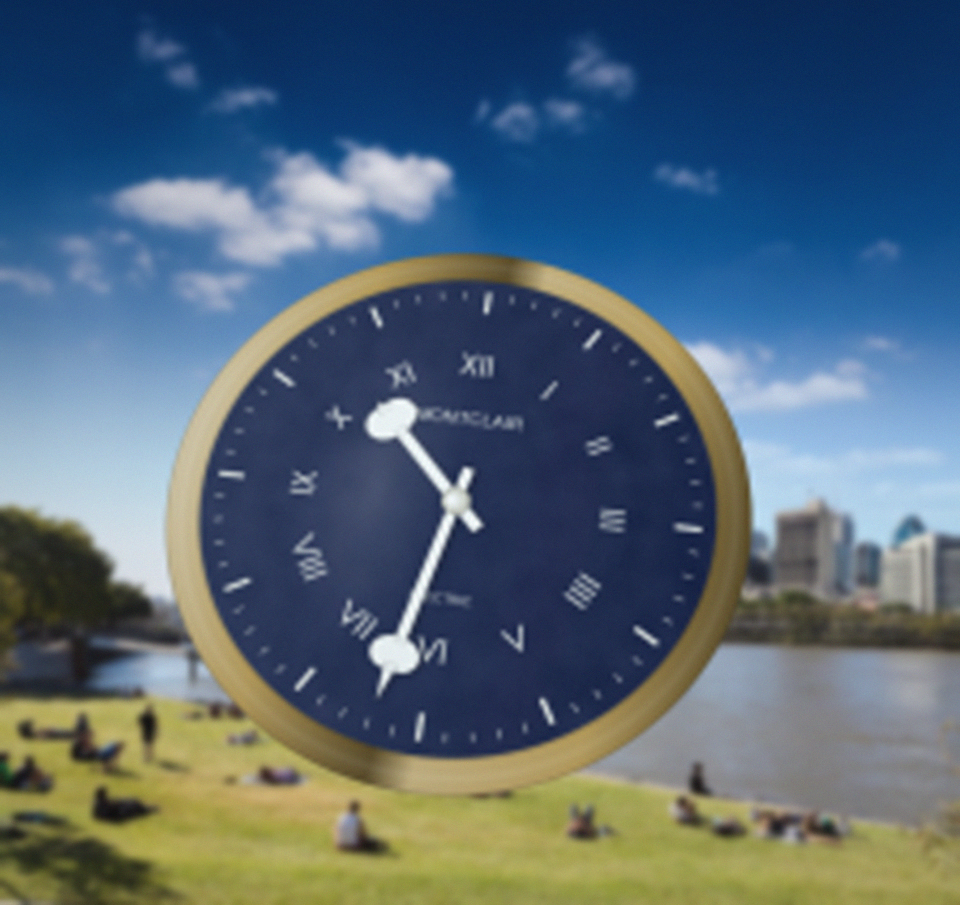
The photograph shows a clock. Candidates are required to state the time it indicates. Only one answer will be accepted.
10:32
